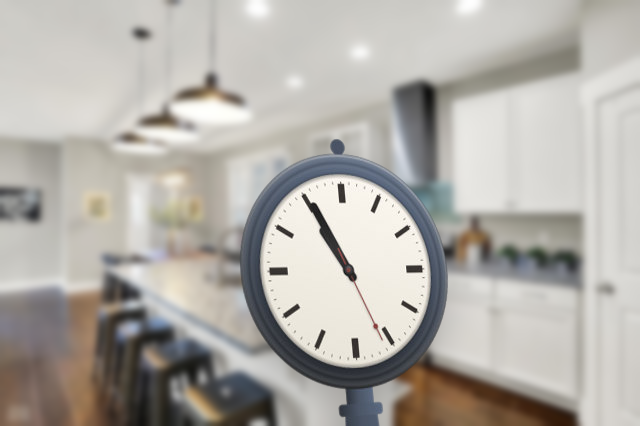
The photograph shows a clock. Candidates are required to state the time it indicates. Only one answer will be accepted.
10:55:26
